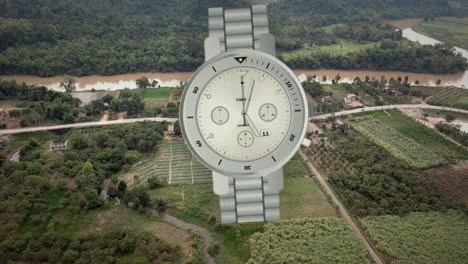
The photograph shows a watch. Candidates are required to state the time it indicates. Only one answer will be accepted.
5:03
